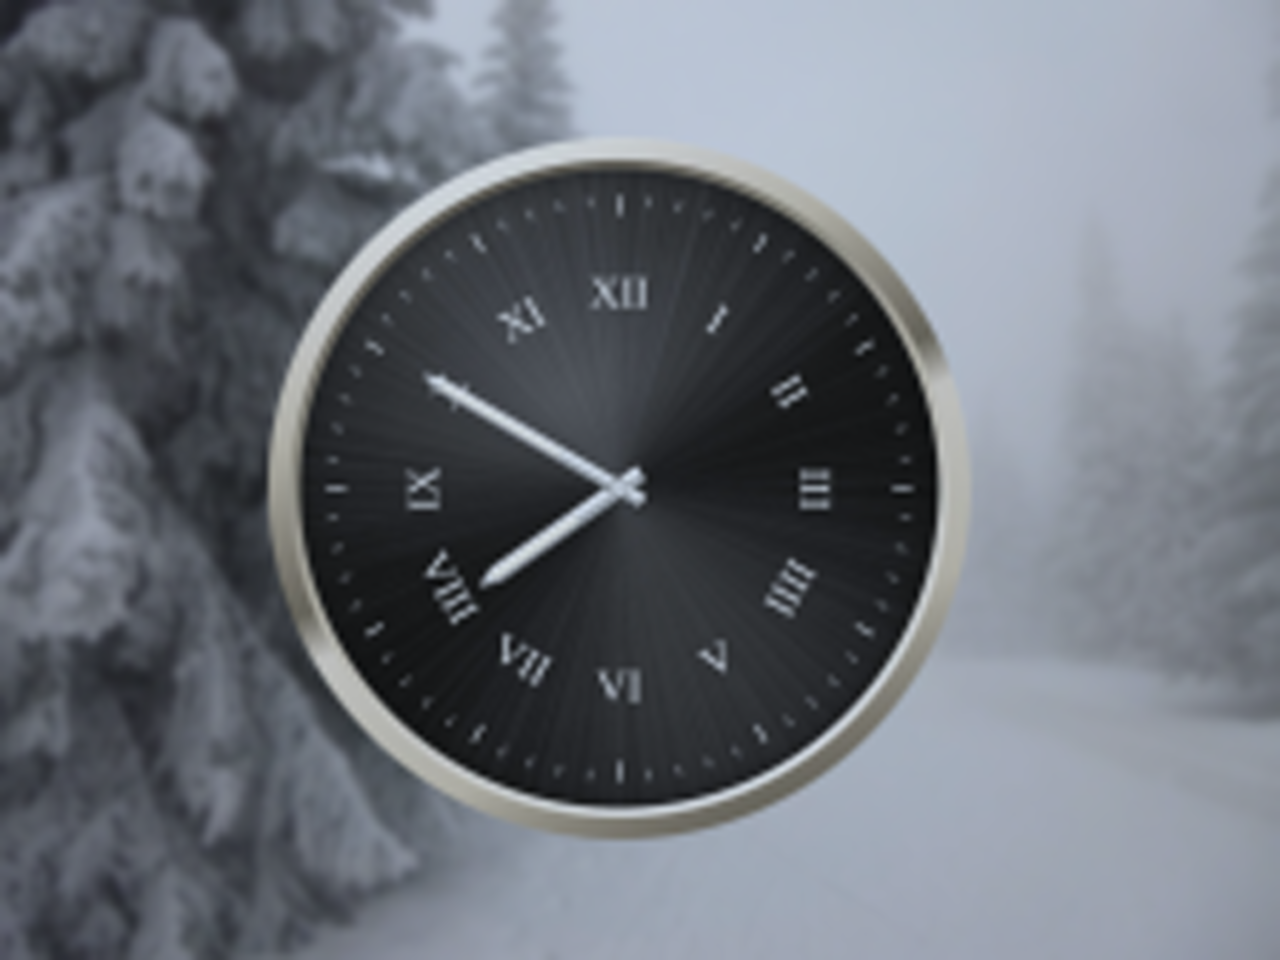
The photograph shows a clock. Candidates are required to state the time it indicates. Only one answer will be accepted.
7:50
